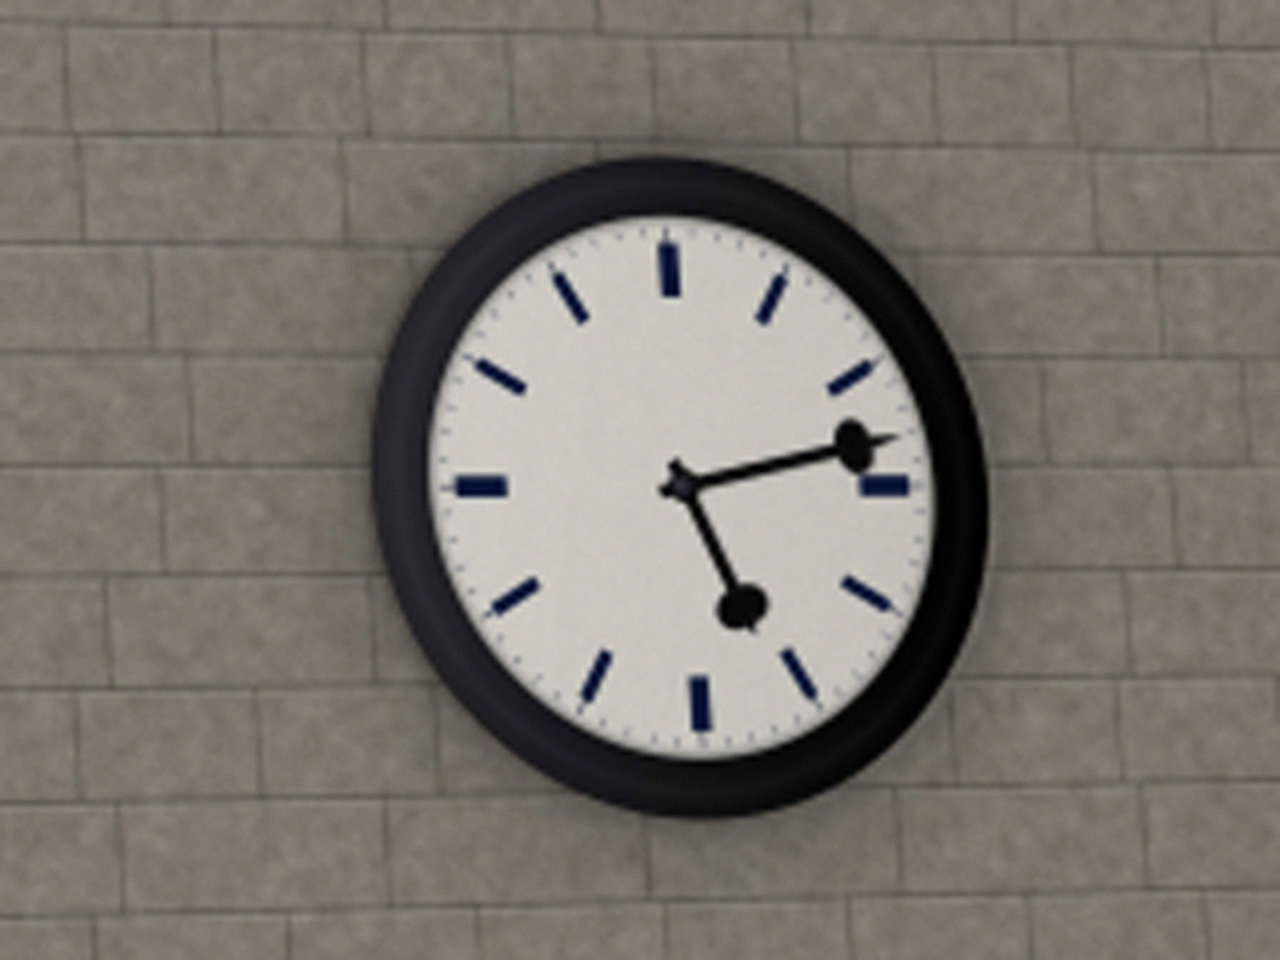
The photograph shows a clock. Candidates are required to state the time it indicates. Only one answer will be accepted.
5:13
